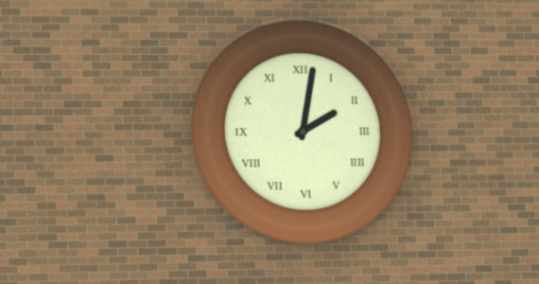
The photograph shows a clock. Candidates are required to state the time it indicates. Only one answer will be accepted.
2:02
